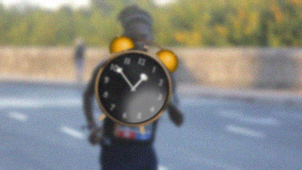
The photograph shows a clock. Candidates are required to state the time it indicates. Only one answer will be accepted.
12:51
